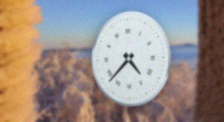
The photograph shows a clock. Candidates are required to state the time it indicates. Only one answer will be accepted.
4:38
